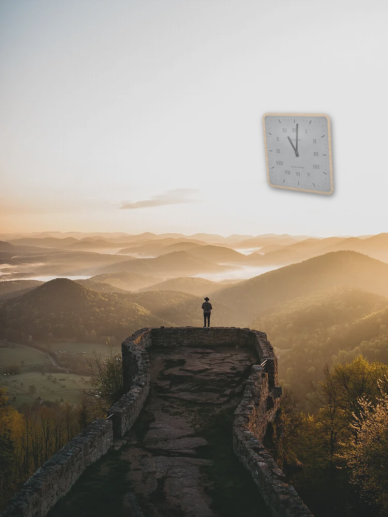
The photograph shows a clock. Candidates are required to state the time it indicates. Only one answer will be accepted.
11:01
